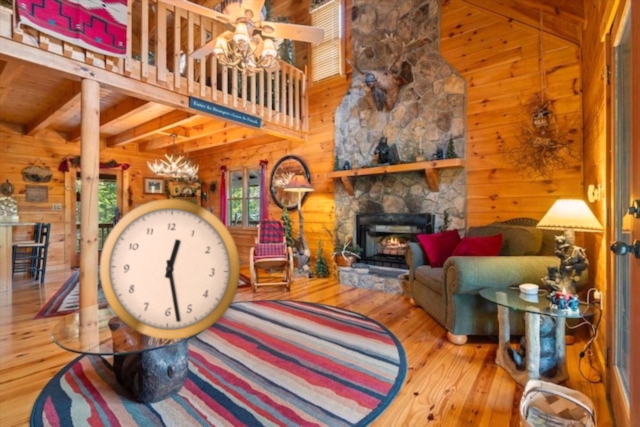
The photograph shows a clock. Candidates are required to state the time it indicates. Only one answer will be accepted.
12:28
